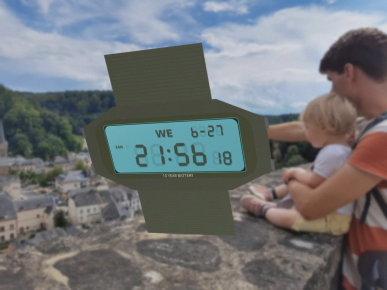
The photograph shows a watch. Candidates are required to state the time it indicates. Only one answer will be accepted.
21:56:18
